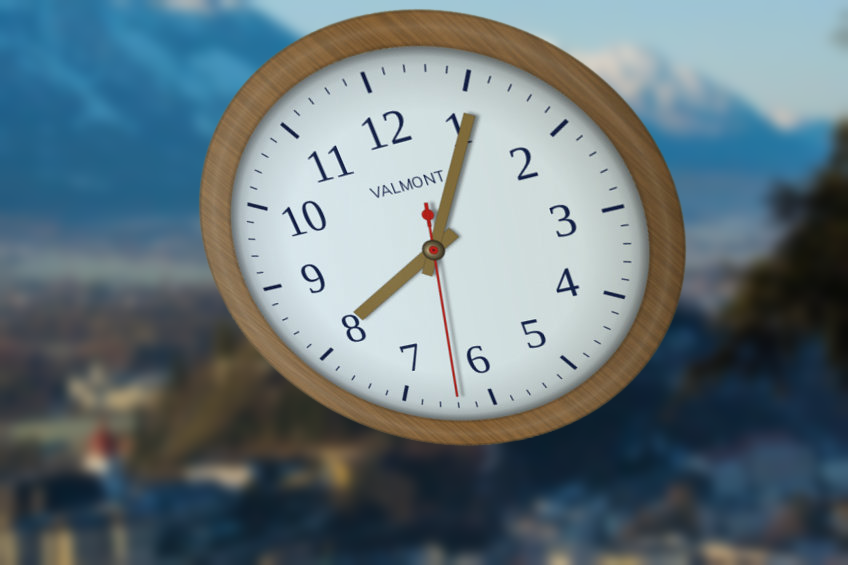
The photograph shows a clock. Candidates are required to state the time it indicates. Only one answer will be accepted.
8:05:32
